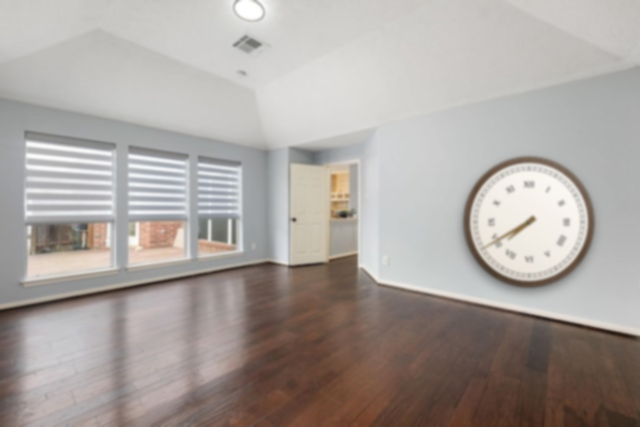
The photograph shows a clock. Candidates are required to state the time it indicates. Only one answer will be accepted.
7:40
